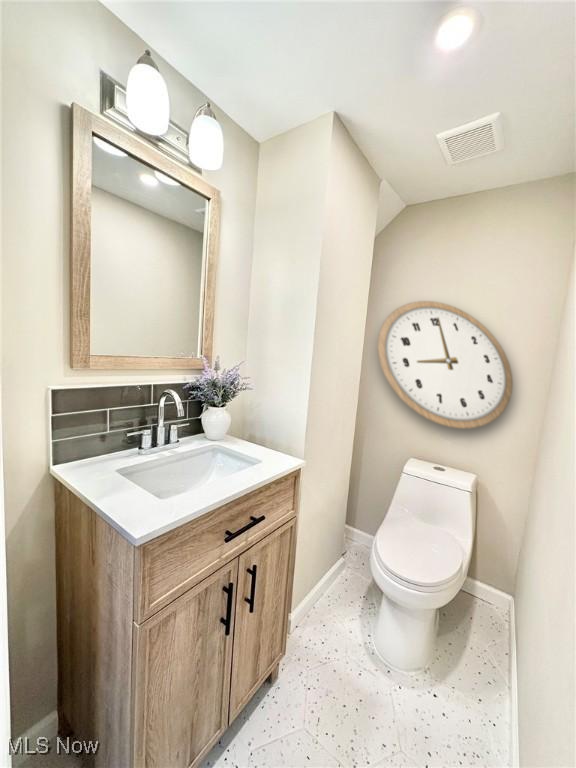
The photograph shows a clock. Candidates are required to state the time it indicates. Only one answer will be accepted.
9:01
